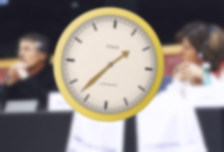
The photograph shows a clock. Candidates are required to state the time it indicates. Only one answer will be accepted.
1:37
